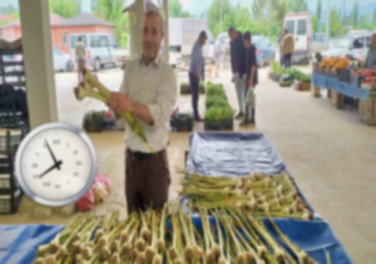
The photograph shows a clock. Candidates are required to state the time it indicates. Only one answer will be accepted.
7:56
